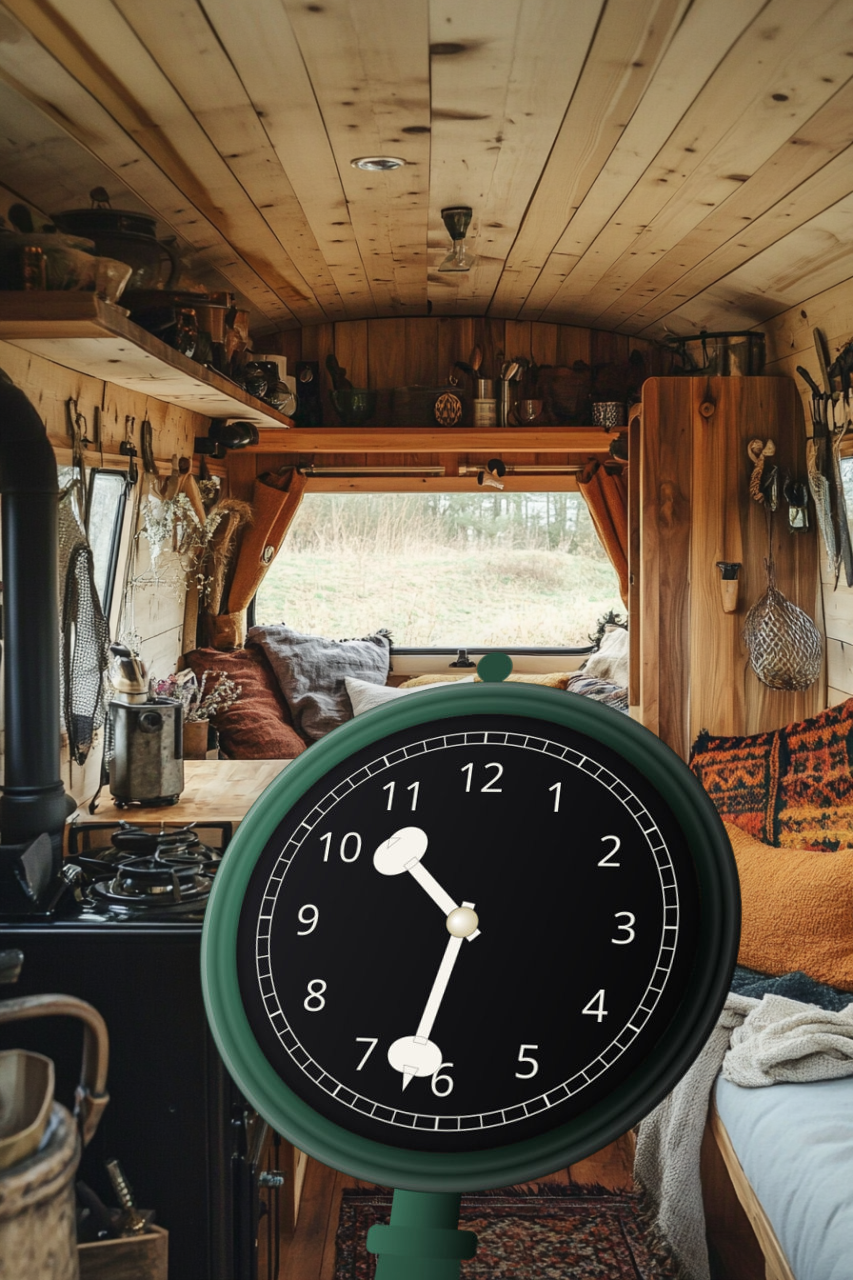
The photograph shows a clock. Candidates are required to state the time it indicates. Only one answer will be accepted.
10:32
